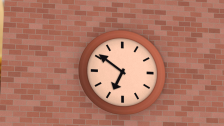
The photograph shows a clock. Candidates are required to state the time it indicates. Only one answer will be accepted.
6:51
